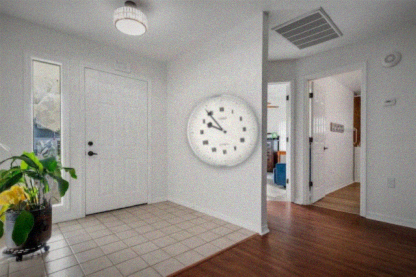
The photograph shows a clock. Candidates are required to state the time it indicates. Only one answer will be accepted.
9:54
